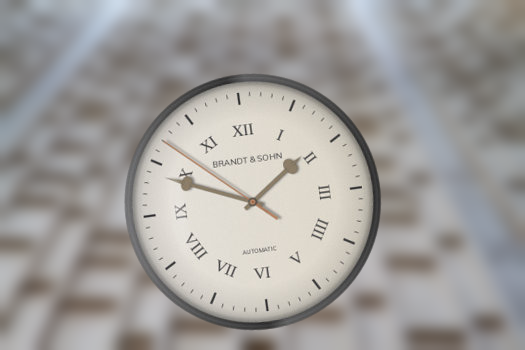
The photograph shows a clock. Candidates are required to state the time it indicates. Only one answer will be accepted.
1:48:52
